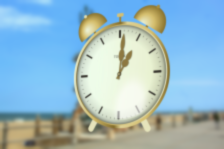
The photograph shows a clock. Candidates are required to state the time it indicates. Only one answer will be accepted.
1:01
